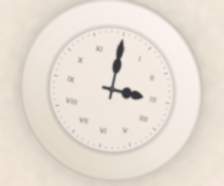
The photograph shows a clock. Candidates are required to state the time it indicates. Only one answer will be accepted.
3:00
